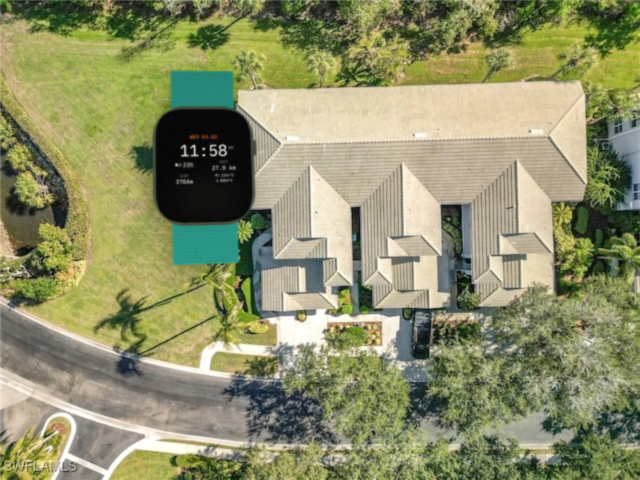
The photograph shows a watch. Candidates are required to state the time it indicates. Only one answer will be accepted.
11:58
